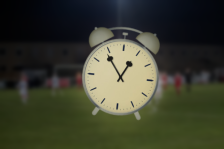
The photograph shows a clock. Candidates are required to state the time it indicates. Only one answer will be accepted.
12:54
